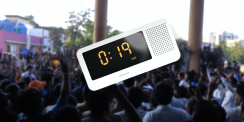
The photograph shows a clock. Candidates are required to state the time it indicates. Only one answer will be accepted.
0:19
